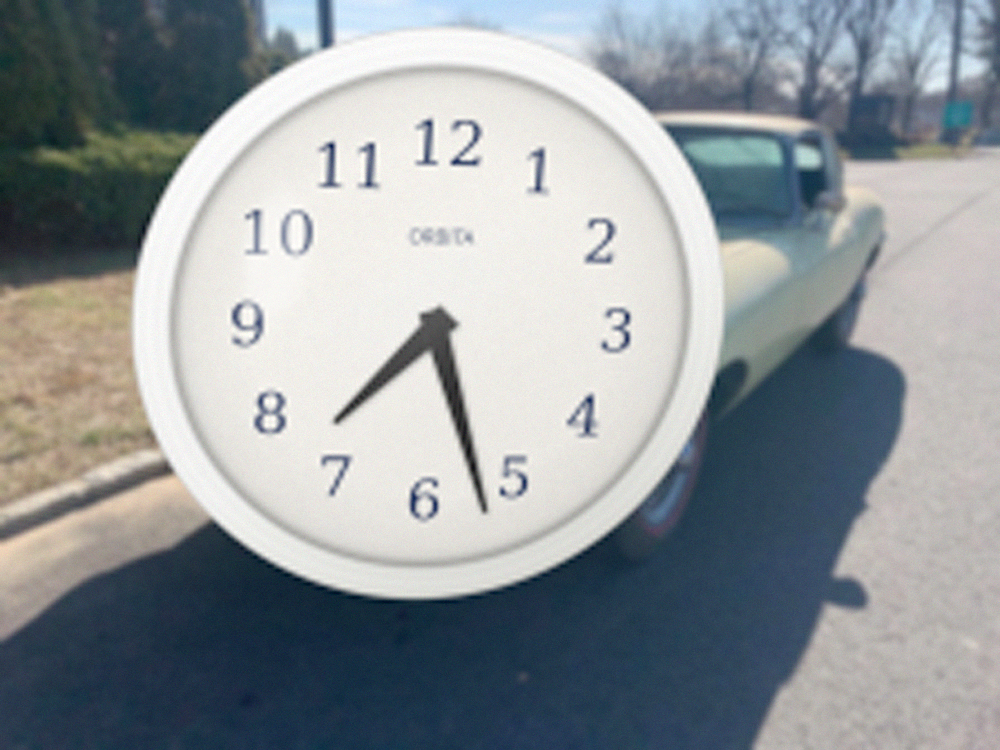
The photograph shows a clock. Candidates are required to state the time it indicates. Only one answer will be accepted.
7:27
